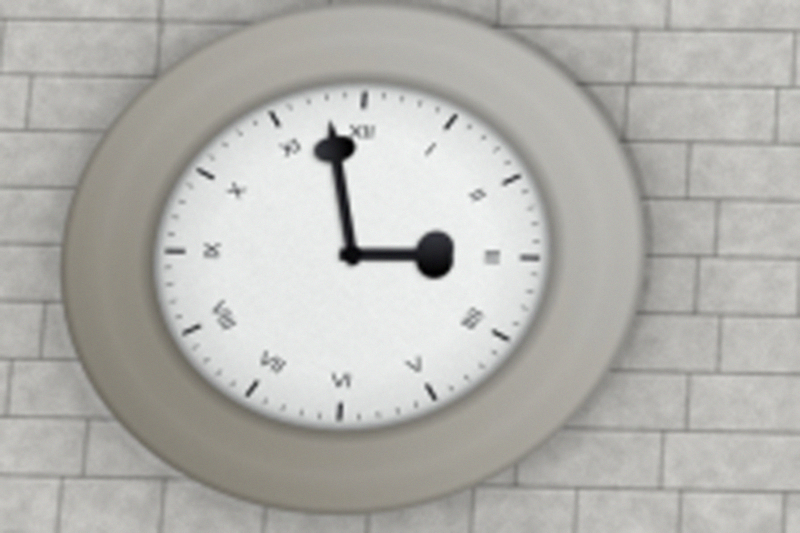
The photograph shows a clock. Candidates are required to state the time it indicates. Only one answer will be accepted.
2:58
